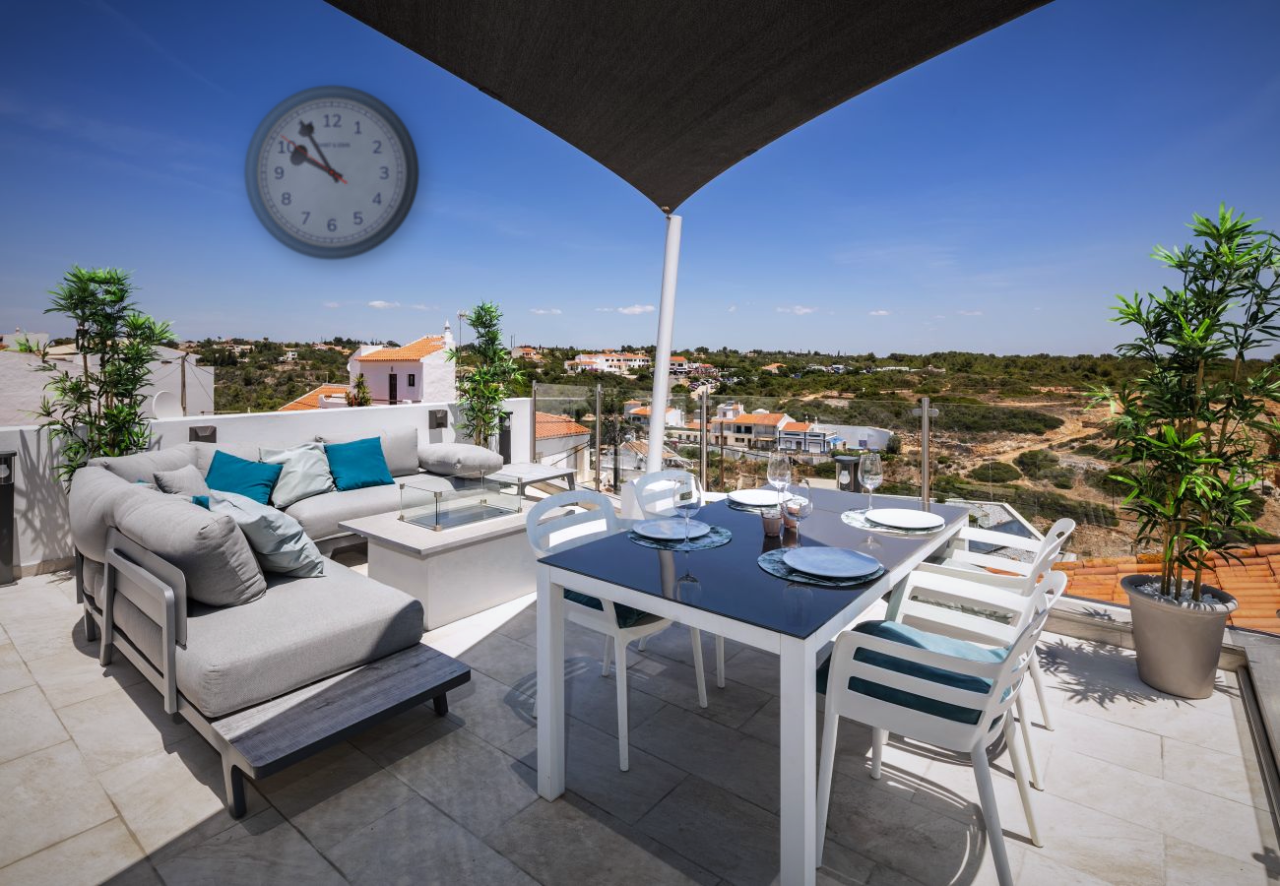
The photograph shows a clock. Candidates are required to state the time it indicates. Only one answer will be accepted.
9:54:51
